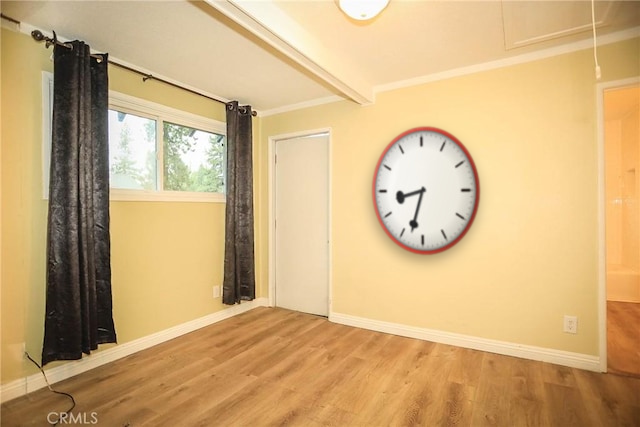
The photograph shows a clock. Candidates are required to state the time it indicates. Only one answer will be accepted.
8:33
